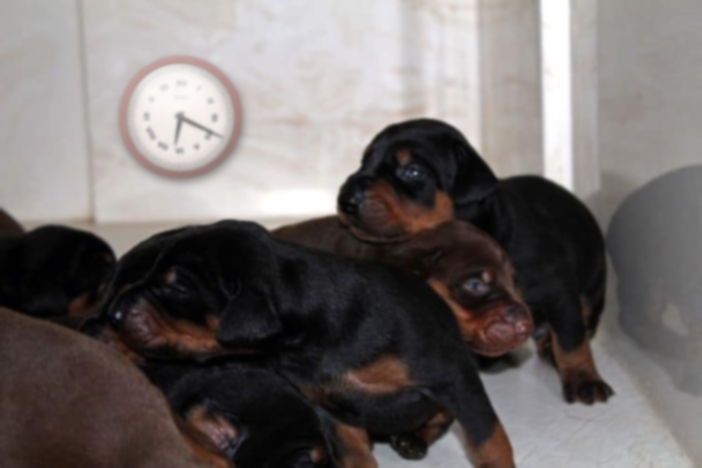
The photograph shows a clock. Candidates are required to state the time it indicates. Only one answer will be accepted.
6:19
